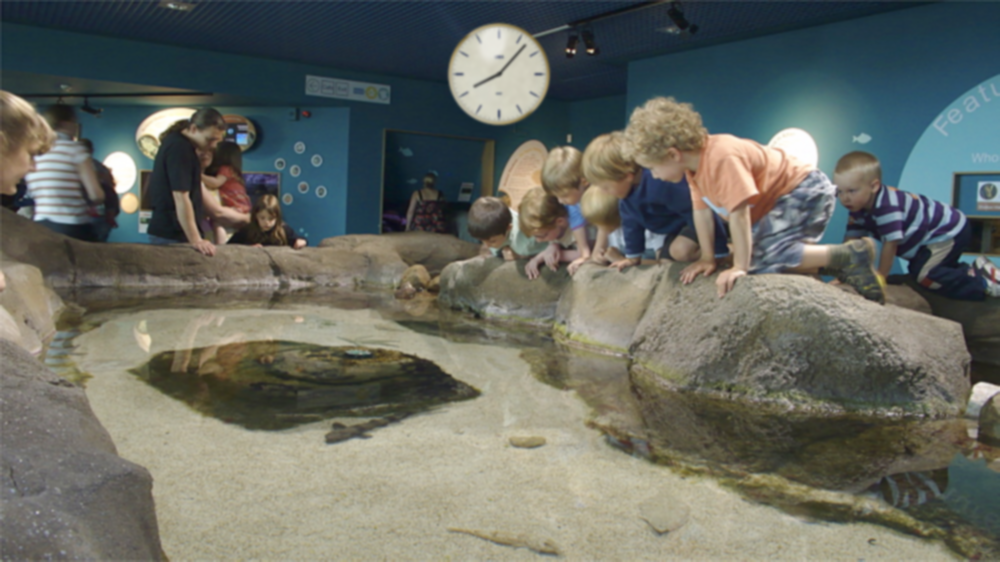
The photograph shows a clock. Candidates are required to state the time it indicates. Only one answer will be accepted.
8:07
